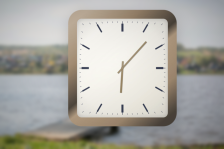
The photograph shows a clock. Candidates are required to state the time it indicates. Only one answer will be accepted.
6:07
